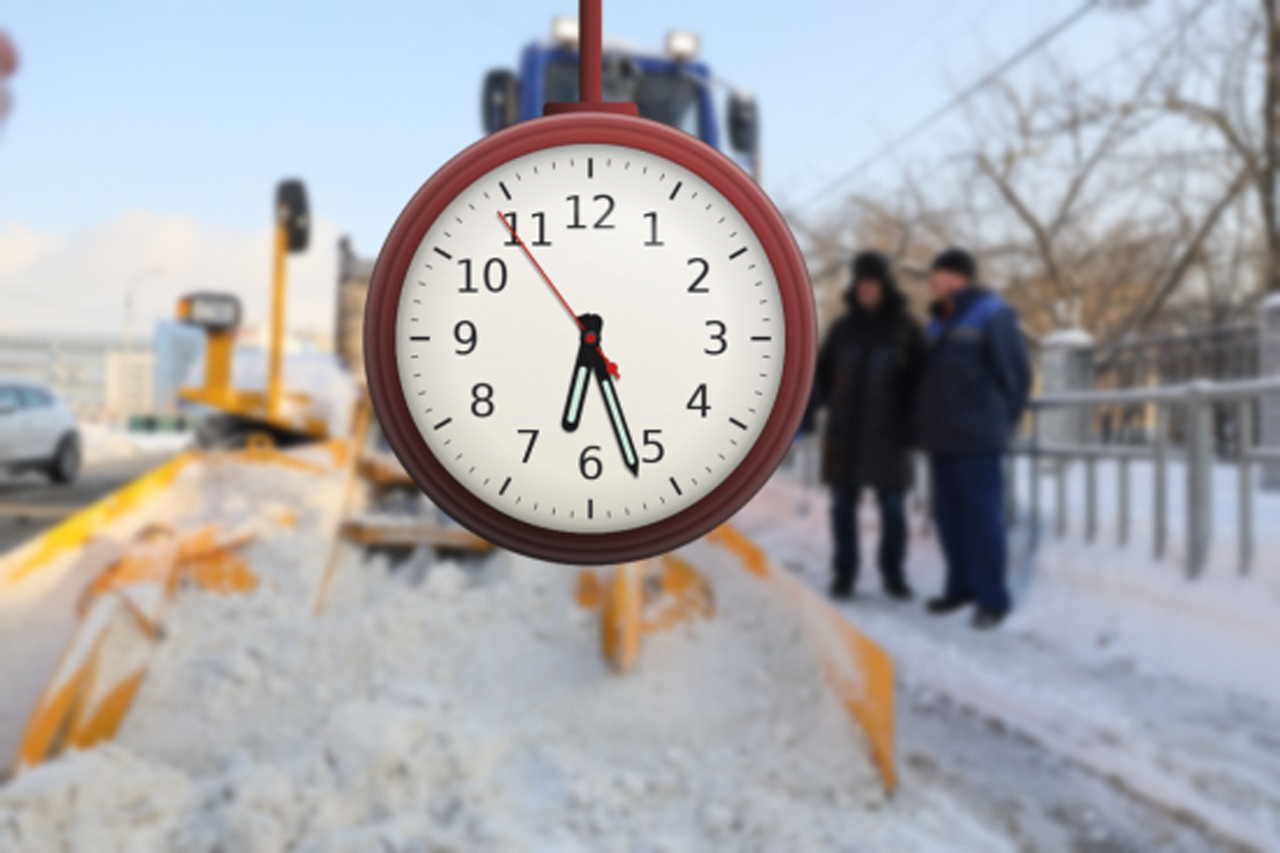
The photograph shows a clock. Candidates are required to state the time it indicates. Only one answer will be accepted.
6:26:54
